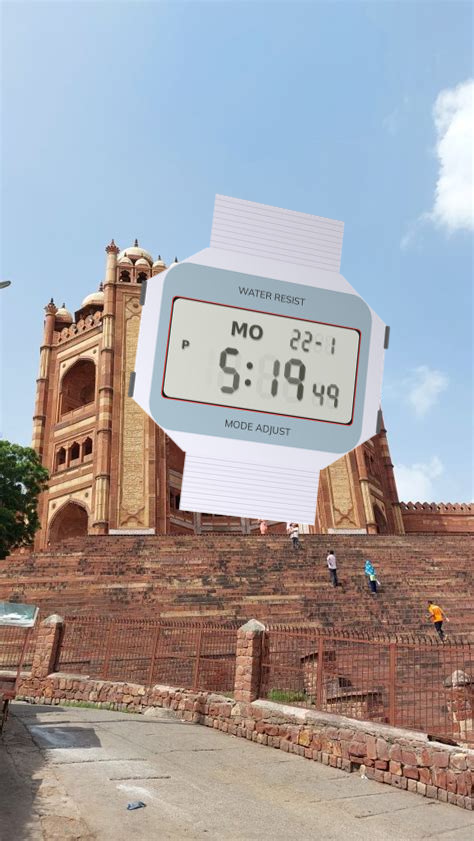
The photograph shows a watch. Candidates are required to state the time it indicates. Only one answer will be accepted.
5:19:49
